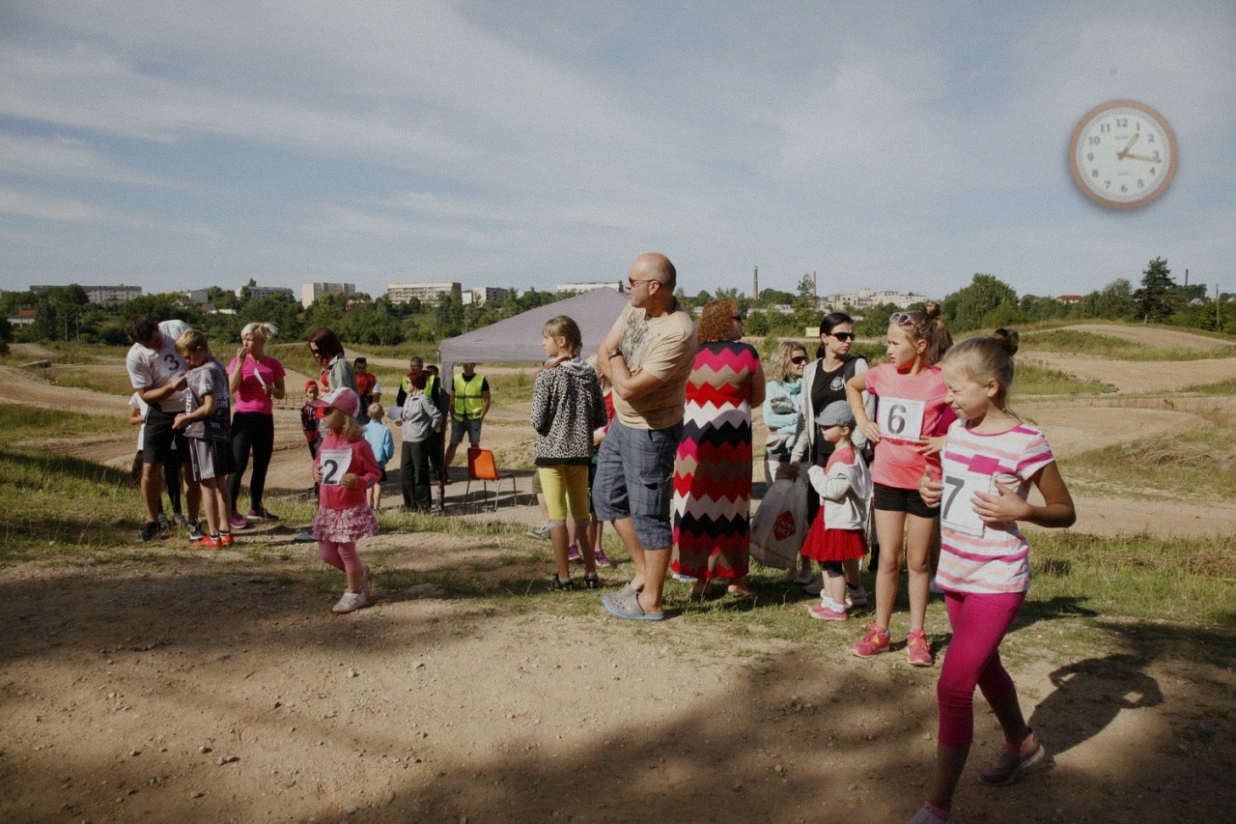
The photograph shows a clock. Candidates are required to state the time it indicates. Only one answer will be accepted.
1:17
